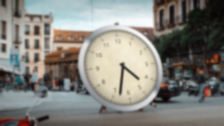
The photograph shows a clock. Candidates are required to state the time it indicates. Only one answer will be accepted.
4:33
